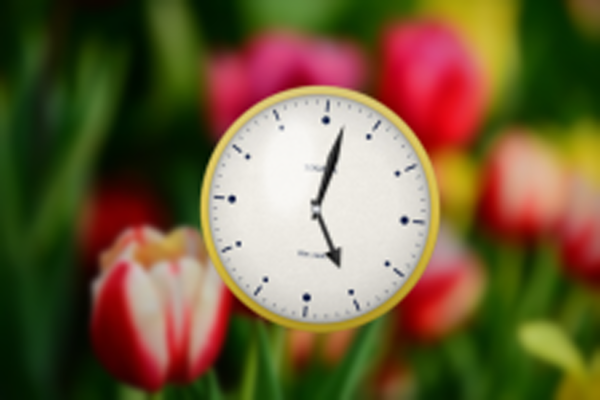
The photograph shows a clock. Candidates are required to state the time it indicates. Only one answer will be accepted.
5:02
